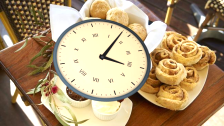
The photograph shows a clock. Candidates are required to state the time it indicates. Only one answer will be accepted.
4:08
